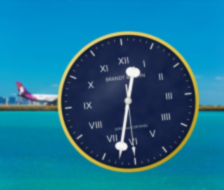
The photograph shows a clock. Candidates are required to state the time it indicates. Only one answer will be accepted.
12:32:30
